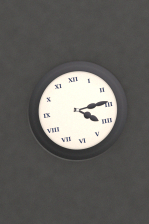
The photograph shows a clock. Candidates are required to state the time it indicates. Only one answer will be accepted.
4:14
